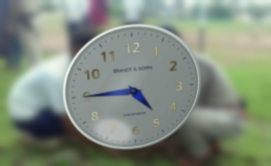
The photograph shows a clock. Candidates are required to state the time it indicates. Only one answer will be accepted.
4:45
